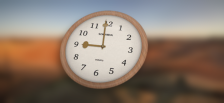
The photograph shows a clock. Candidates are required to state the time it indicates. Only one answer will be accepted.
8:59
